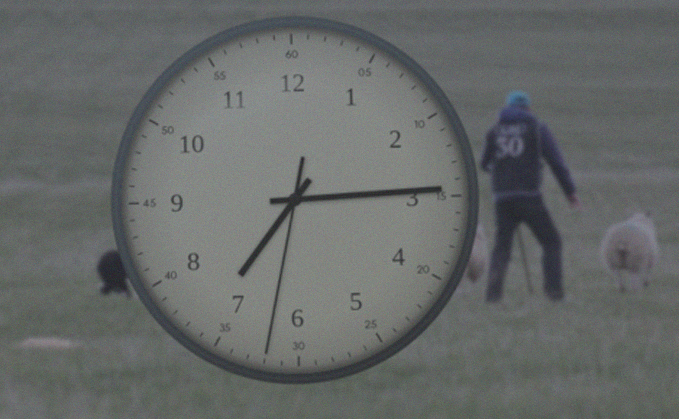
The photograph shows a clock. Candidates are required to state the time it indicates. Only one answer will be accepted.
7:14:32
